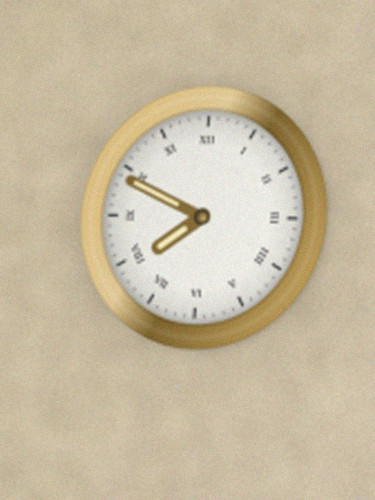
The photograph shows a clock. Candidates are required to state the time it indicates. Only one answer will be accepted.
7:49
